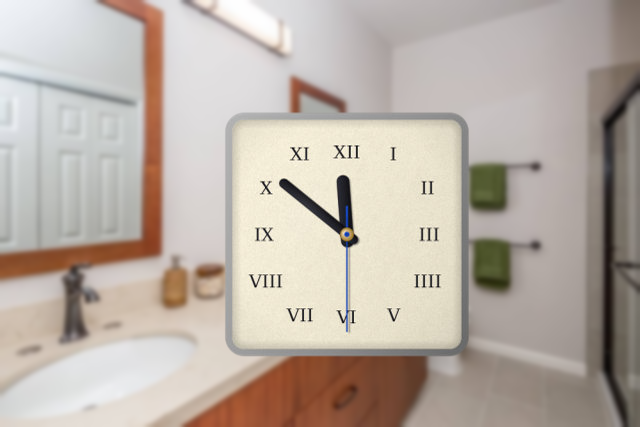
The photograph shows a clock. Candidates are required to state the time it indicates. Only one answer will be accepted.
11:51:30
